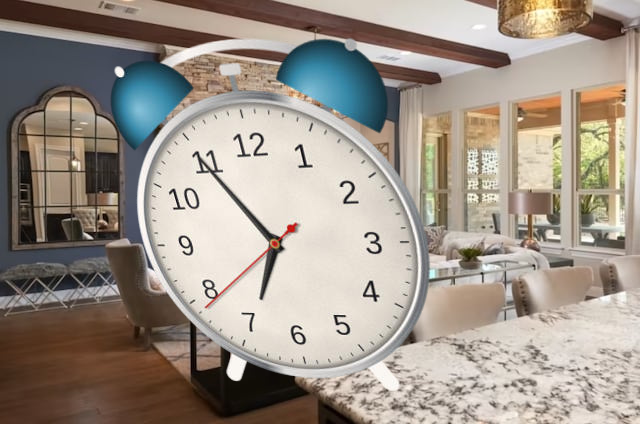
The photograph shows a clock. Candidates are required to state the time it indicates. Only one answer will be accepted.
6:54:39
